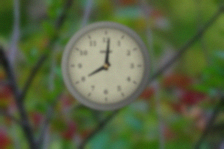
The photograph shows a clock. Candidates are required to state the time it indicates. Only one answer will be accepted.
8:01
